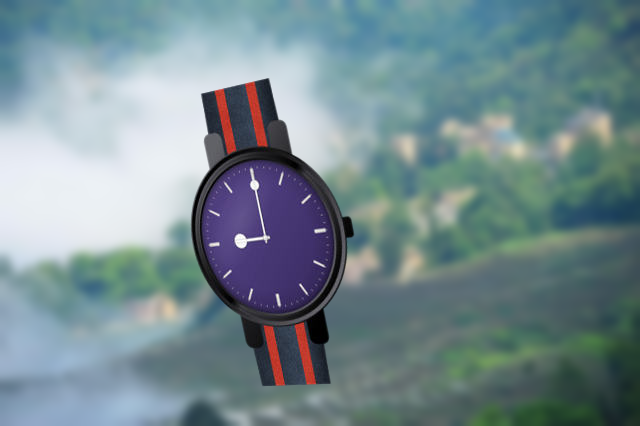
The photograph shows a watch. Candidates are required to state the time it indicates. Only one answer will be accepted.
9:00
